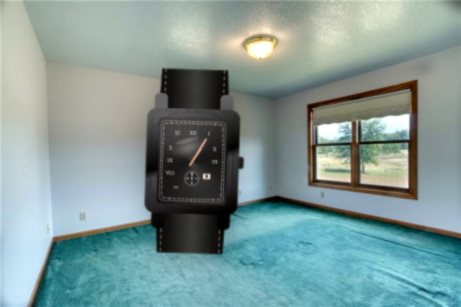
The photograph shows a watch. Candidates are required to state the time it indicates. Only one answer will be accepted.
1:05
